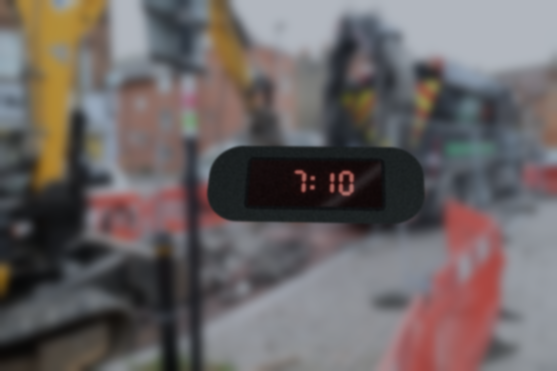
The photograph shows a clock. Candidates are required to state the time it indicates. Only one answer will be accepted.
7:10
